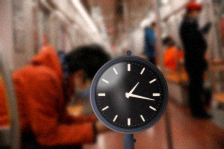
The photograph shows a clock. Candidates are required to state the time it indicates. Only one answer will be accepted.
1:17
